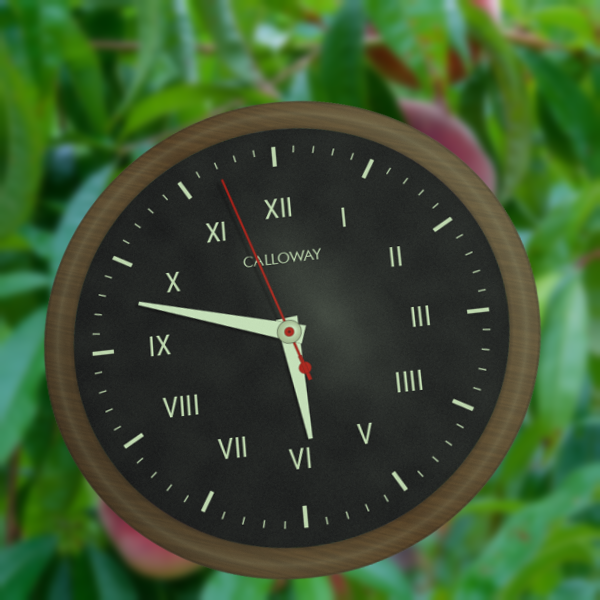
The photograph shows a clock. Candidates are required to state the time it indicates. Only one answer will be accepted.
5:47:57
